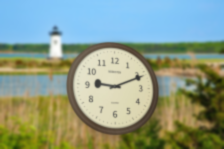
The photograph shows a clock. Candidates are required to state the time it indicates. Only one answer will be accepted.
9:11
